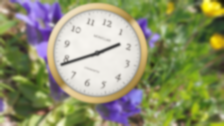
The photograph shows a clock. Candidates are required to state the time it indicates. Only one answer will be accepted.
1:39
